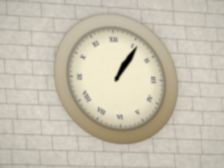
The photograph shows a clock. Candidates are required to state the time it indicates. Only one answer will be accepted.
1:06
